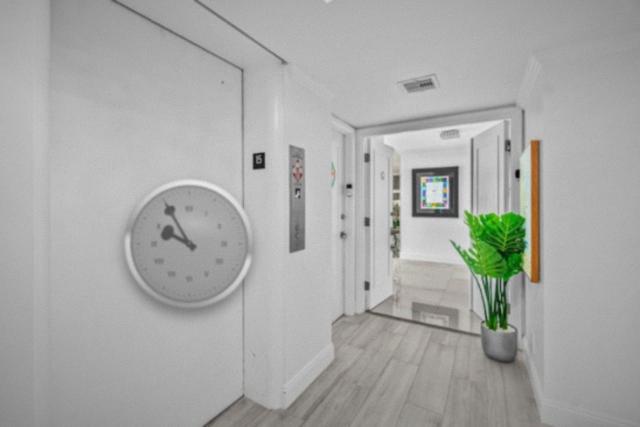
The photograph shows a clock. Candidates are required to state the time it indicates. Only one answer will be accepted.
9:55
